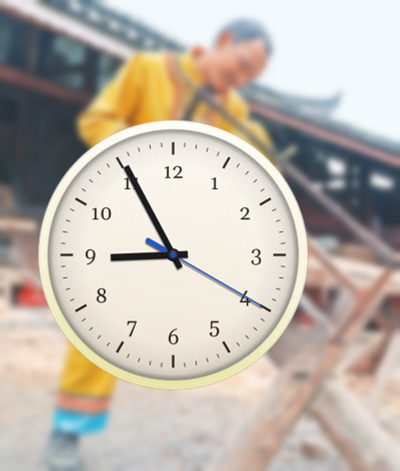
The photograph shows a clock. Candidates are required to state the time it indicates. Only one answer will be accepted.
8:55:20
